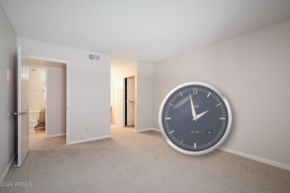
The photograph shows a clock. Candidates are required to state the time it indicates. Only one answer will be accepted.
1:58
